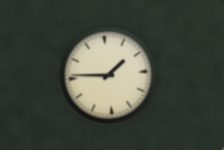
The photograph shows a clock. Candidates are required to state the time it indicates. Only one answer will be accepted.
1:46
